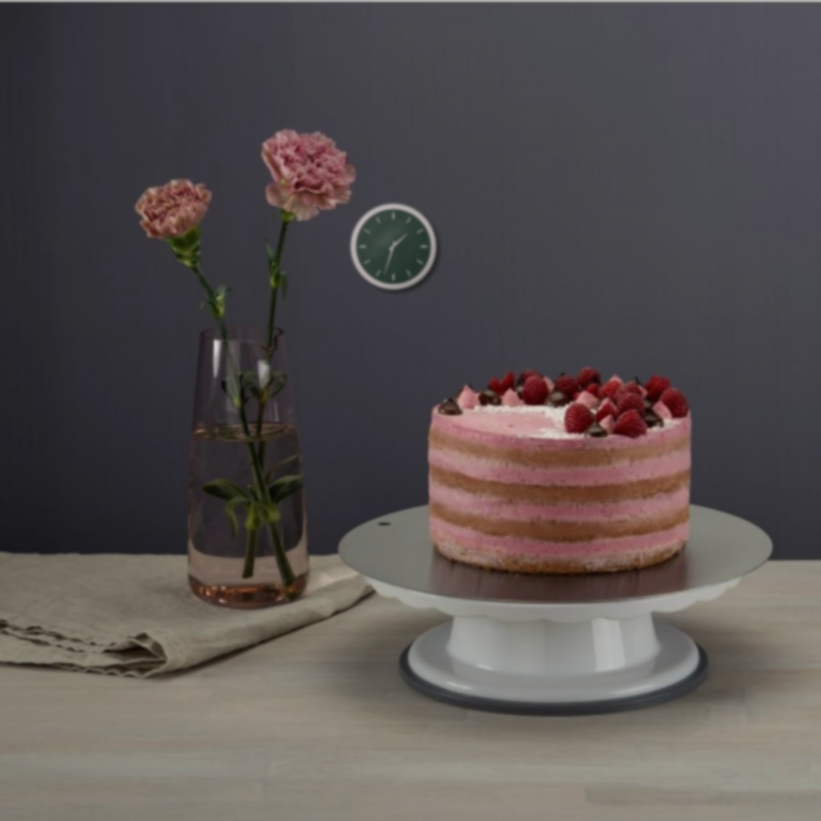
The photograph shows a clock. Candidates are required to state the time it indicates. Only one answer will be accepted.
1:33
